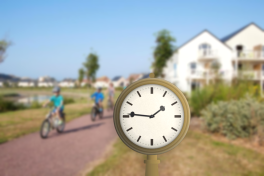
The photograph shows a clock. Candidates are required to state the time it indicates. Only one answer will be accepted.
1:46
